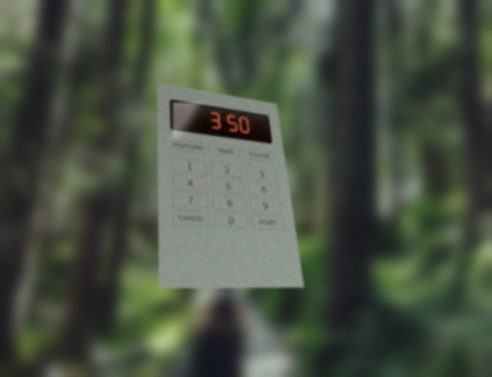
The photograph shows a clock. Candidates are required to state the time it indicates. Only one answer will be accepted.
3:50
